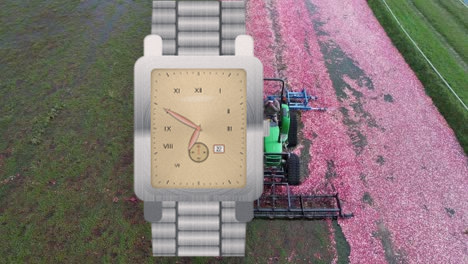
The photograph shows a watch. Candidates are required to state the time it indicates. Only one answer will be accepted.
6:50
